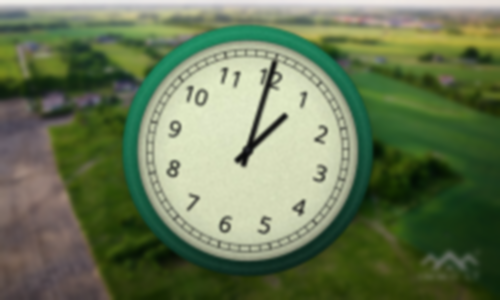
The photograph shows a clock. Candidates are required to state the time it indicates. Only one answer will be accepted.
1:00
